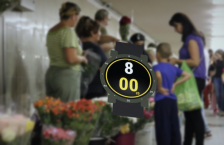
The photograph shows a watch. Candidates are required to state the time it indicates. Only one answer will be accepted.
8:00
